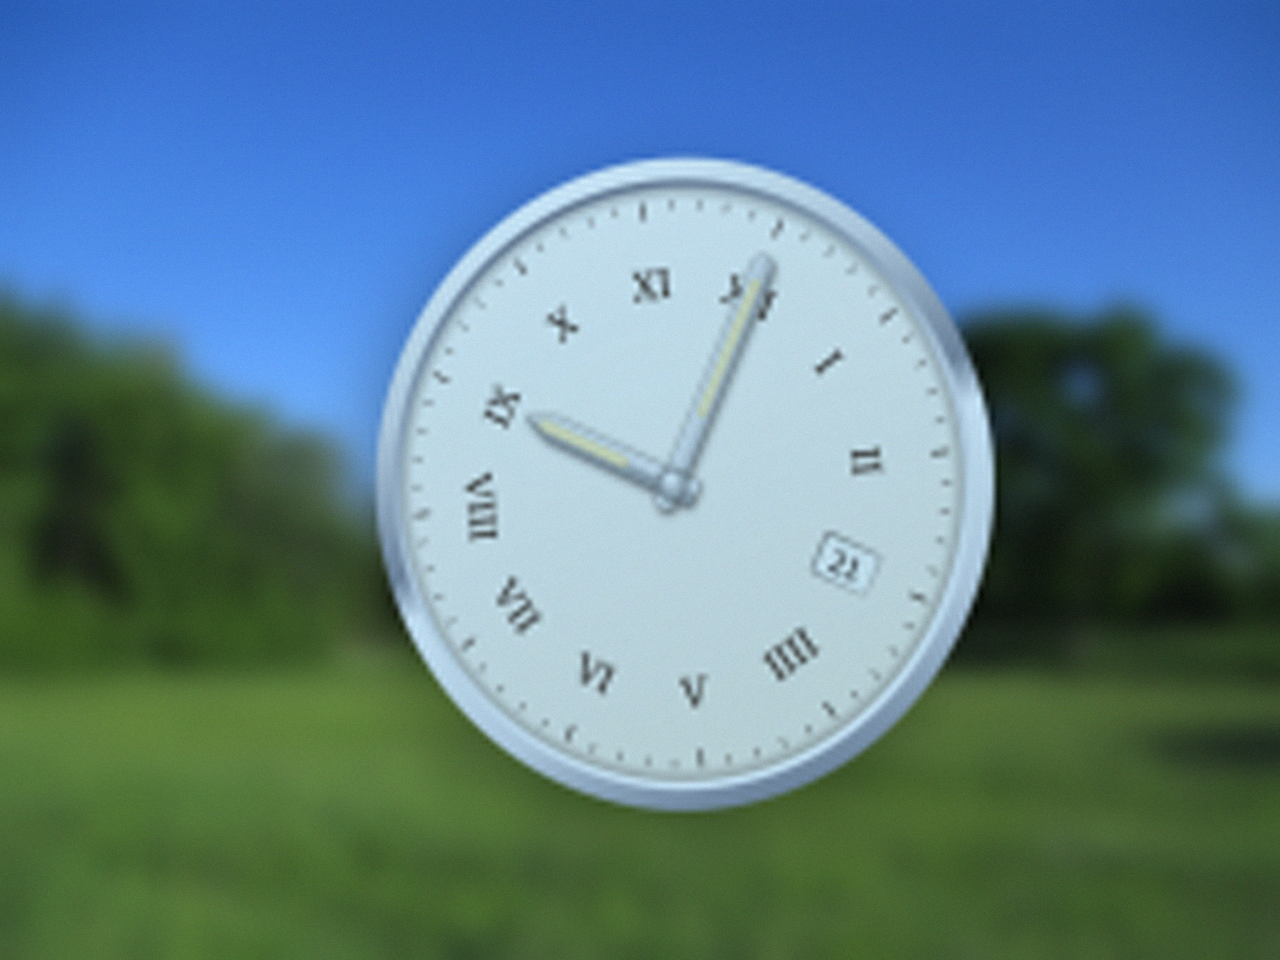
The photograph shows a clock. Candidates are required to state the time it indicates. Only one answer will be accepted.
9:00
